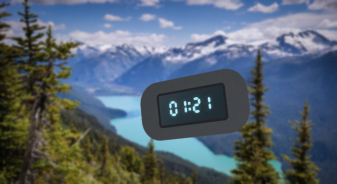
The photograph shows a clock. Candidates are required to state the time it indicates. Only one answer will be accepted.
1:21
